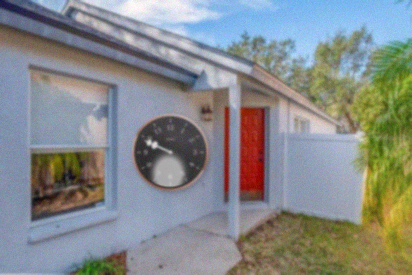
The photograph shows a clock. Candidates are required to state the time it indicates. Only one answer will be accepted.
9:49
